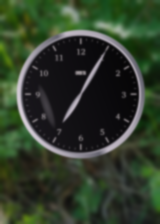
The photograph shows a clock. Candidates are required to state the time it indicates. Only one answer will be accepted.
7:05
